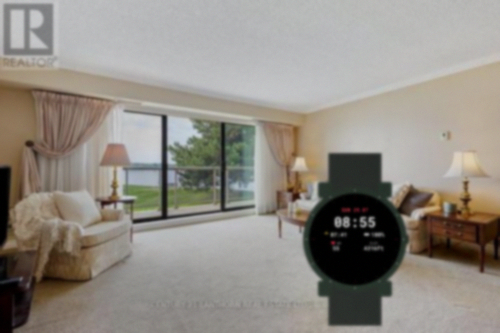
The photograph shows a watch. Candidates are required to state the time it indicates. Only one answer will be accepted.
8:55
